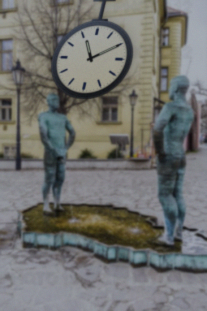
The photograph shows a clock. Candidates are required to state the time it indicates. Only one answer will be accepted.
11:10
